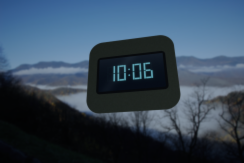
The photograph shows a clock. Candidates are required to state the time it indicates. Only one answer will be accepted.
10:06
